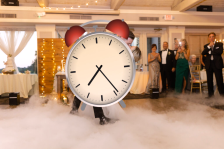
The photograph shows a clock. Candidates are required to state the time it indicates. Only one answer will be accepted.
7:24
